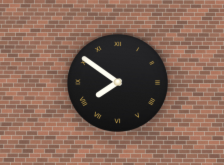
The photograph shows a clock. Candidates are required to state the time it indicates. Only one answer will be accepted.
7:51
